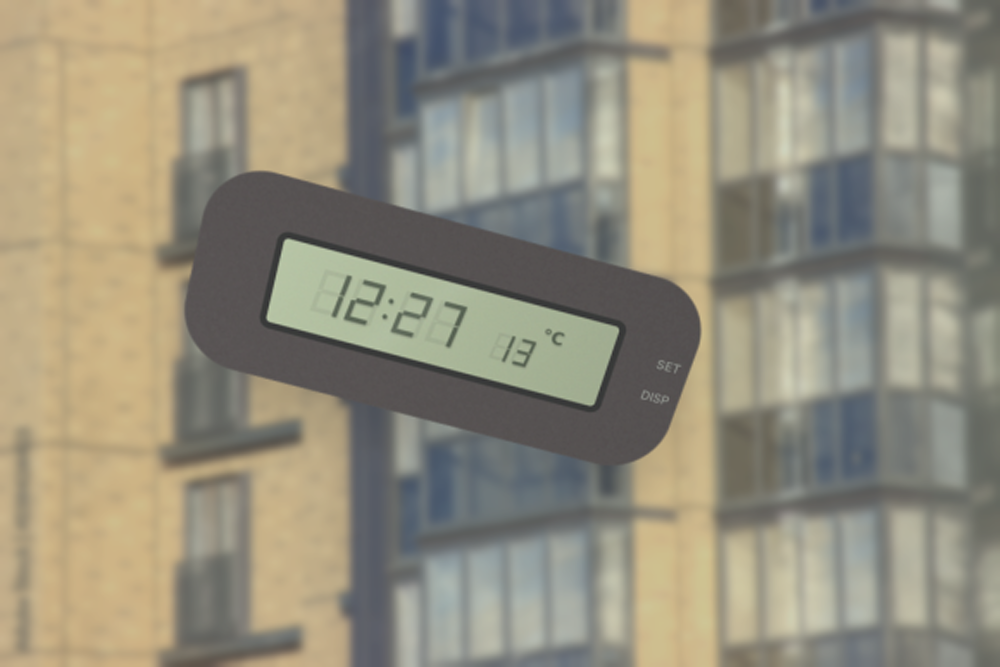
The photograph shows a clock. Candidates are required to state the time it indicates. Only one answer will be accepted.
12:27
